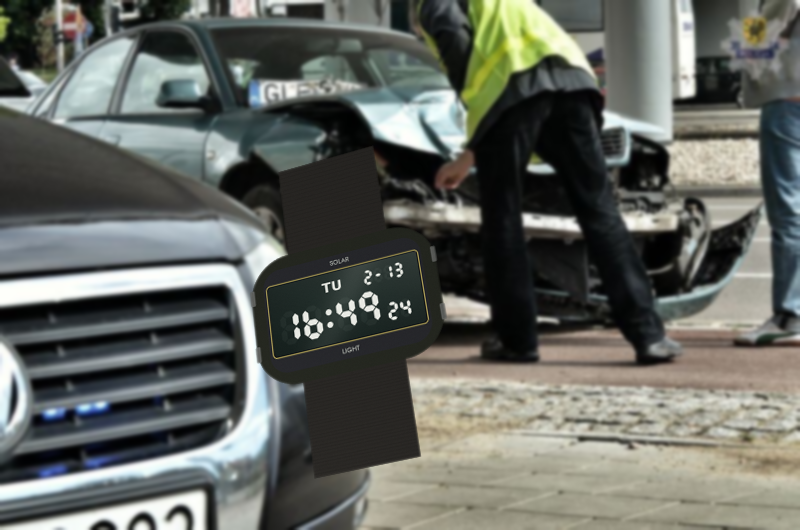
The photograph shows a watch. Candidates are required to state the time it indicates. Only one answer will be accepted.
16:49:24
